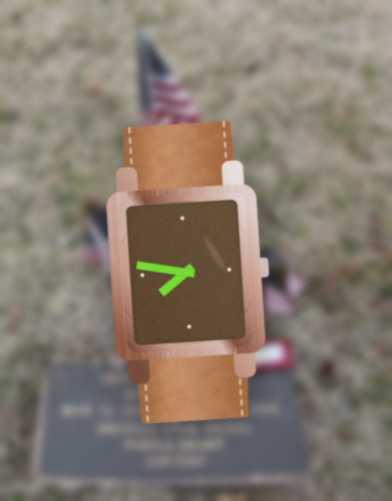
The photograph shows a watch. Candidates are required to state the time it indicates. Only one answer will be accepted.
7:47
